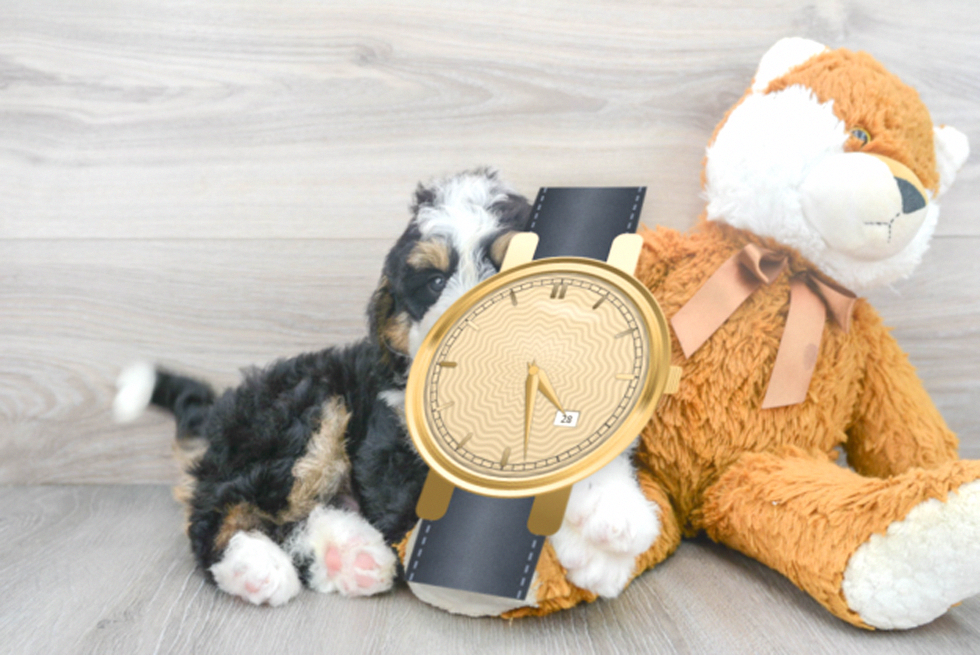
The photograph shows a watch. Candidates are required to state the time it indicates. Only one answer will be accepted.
4:28
